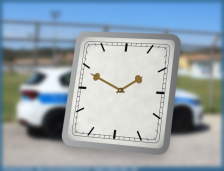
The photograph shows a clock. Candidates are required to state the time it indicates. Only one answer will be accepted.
1:49
